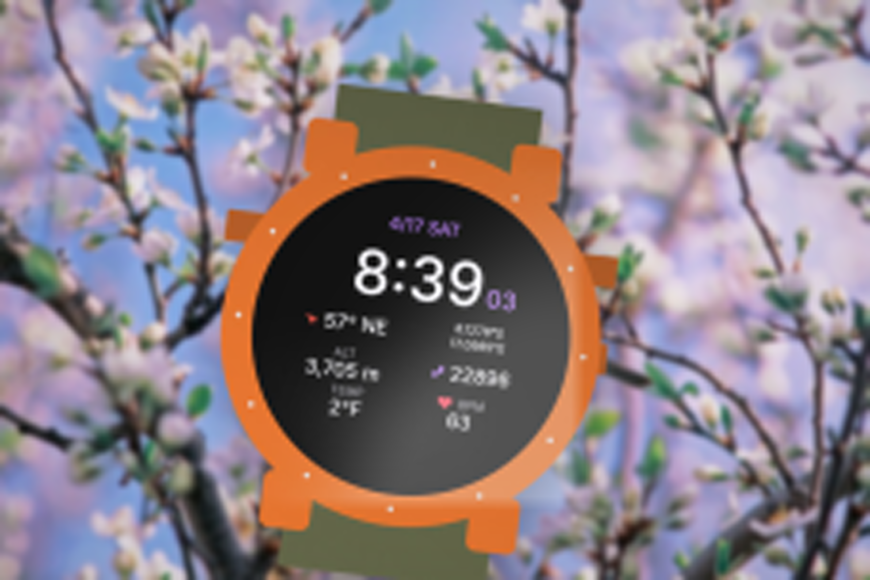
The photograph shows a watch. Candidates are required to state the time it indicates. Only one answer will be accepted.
8:39
